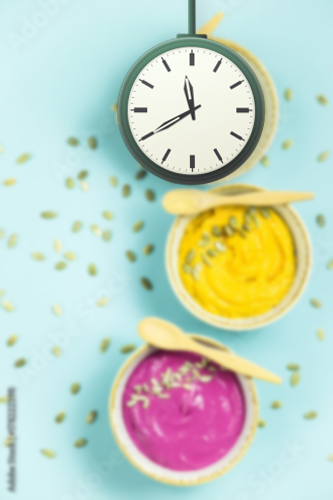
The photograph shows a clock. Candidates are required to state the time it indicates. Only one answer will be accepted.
11:40
